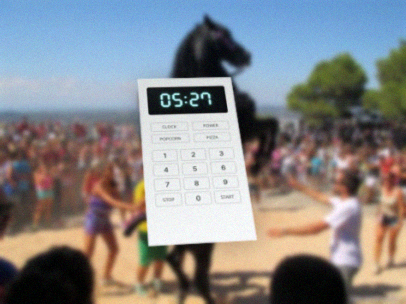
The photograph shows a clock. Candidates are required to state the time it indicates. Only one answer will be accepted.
5:27
